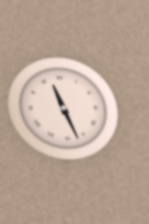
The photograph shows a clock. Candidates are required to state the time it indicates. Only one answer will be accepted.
11:27
